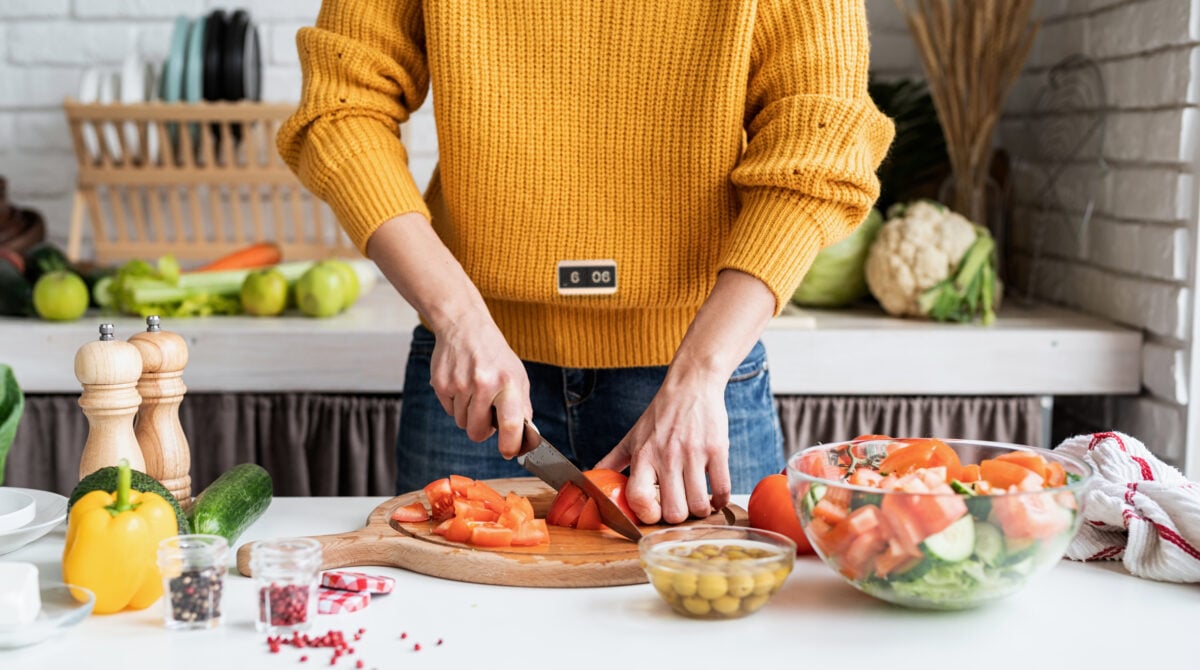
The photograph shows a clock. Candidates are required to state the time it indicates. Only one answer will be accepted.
6:06
